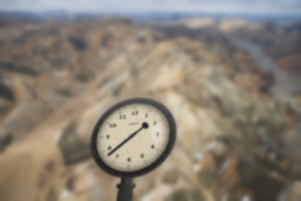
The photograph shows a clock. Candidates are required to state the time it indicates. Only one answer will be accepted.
1:38
